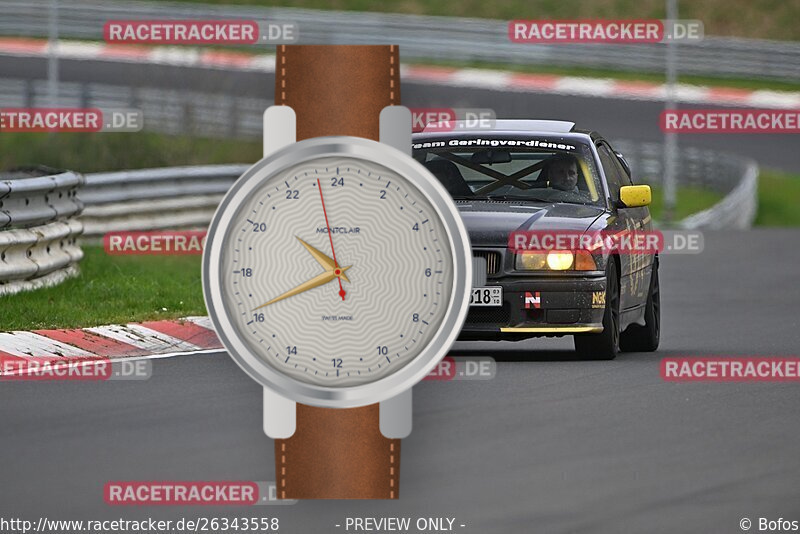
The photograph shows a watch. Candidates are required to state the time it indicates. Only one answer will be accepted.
20:40:58
